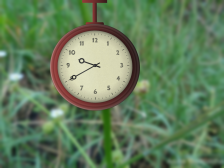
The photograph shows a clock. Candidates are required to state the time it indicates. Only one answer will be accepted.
9:40
